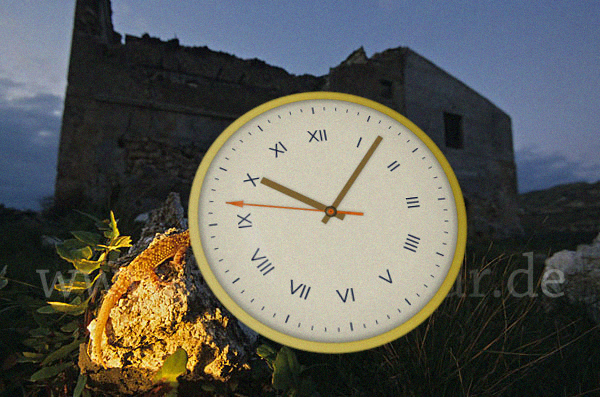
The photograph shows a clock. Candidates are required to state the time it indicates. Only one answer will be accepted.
10:06:47
